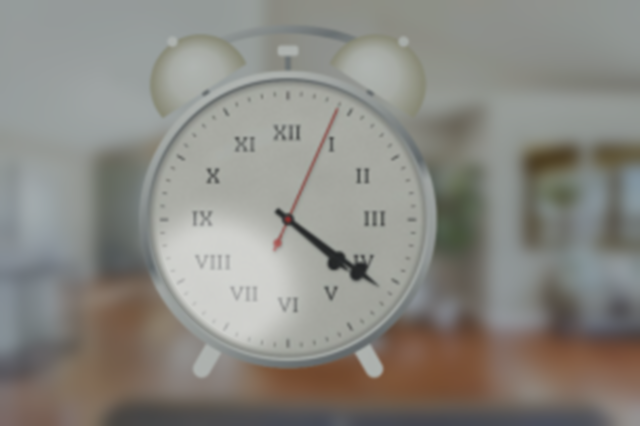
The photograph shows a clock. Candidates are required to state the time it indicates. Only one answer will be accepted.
4:21:04
